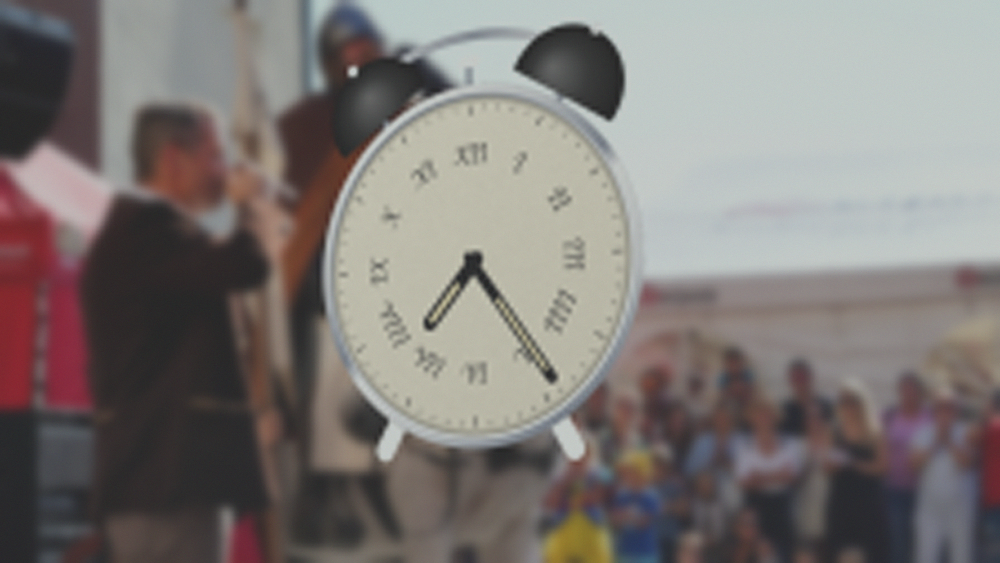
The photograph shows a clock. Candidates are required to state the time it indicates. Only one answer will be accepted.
7:24
